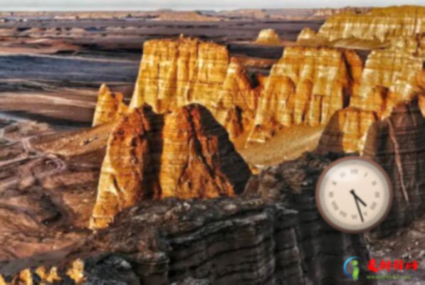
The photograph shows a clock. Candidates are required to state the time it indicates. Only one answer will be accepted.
4:27
